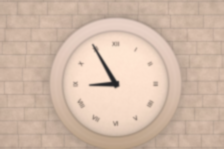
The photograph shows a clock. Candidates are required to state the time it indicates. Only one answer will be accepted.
8:55
